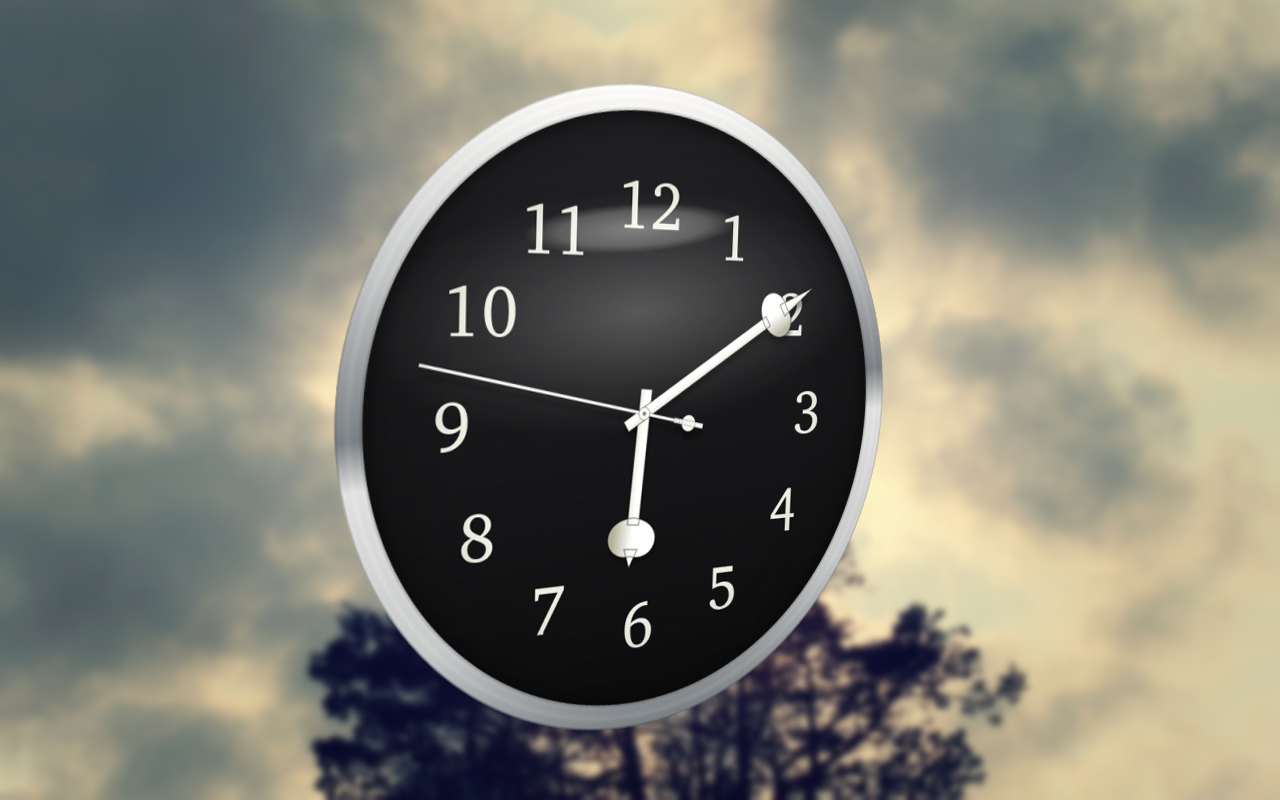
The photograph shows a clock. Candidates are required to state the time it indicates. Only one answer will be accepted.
6:09:47
